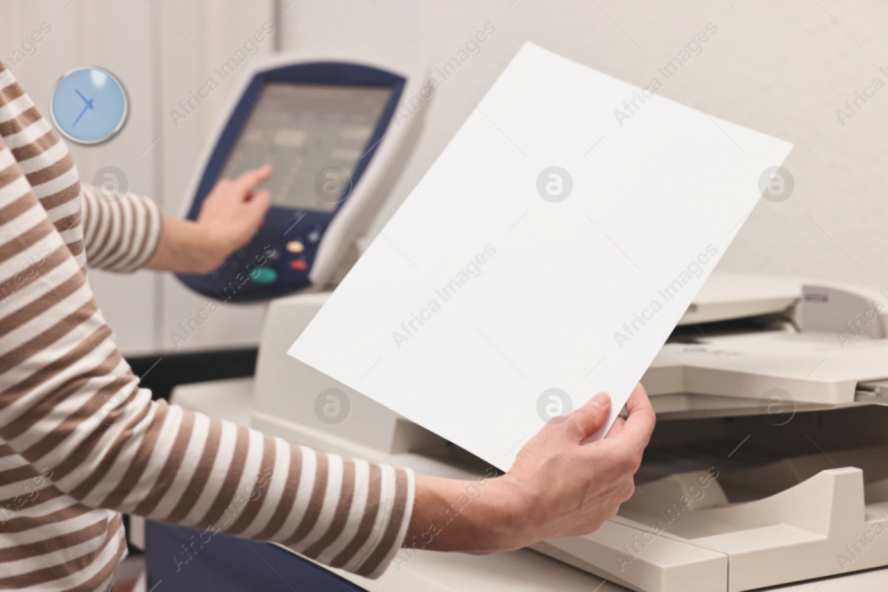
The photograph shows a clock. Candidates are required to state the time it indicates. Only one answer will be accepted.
10:36
